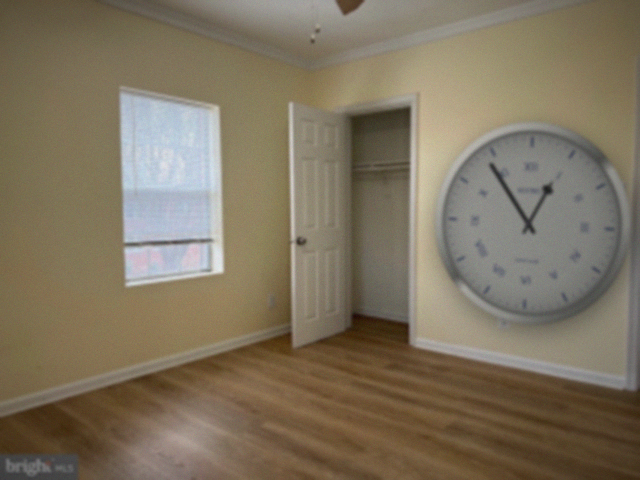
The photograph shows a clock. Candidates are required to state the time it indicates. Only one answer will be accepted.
12:54
